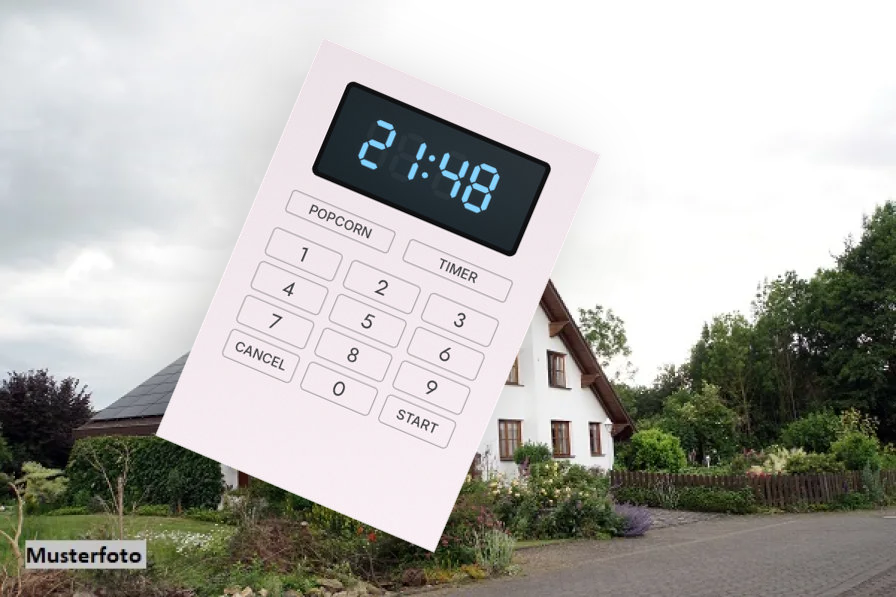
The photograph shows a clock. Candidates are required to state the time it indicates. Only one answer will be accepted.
21:48
